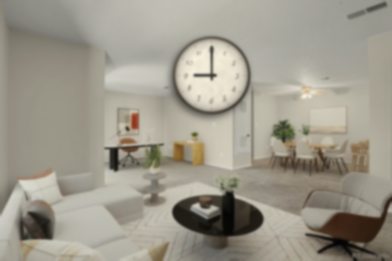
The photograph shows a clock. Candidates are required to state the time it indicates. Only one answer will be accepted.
9:00
